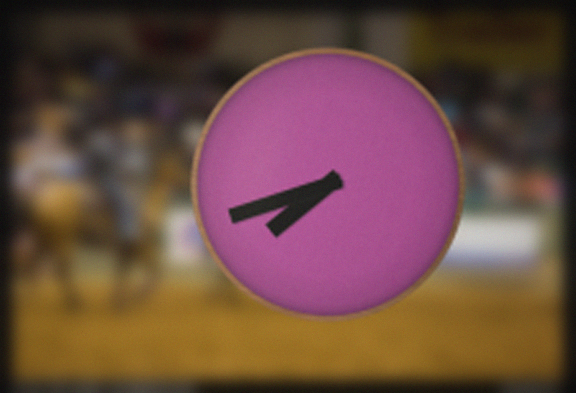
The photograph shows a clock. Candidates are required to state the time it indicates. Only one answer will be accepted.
7:42
